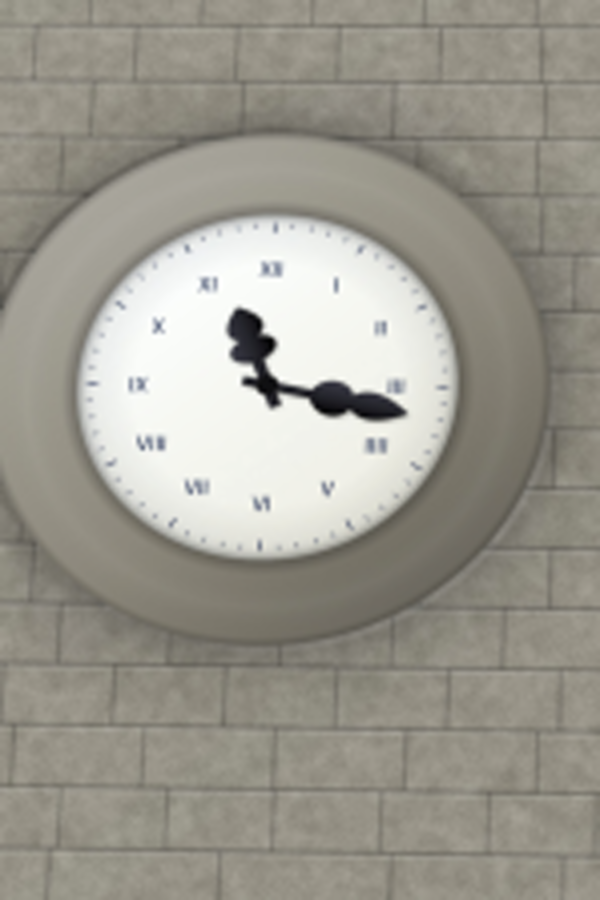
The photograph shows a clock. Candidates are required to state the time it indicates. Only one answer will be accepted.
11:17
